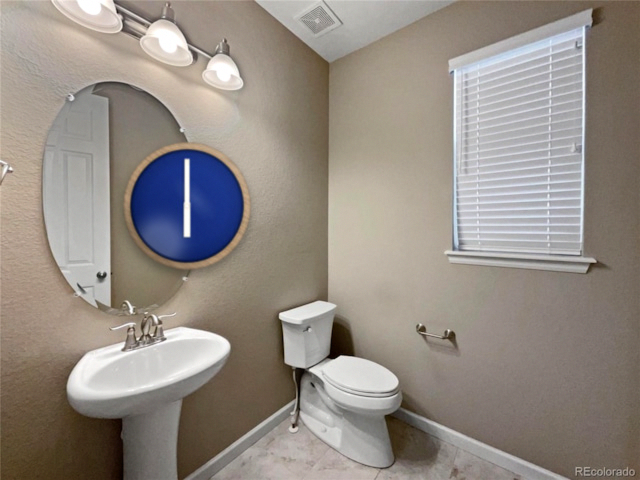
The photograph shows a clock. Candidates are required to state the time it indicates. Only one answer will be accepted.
6:00
